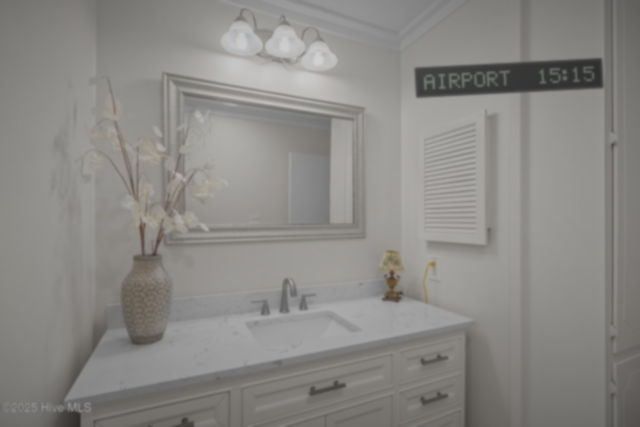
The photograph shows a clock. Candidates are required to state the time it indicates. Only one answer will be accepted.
15:15
